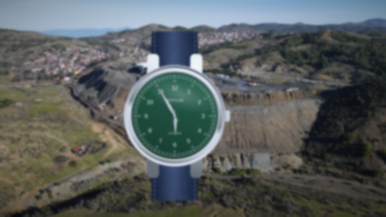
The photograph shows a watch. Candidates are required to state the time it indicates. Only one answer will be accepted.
5:55
